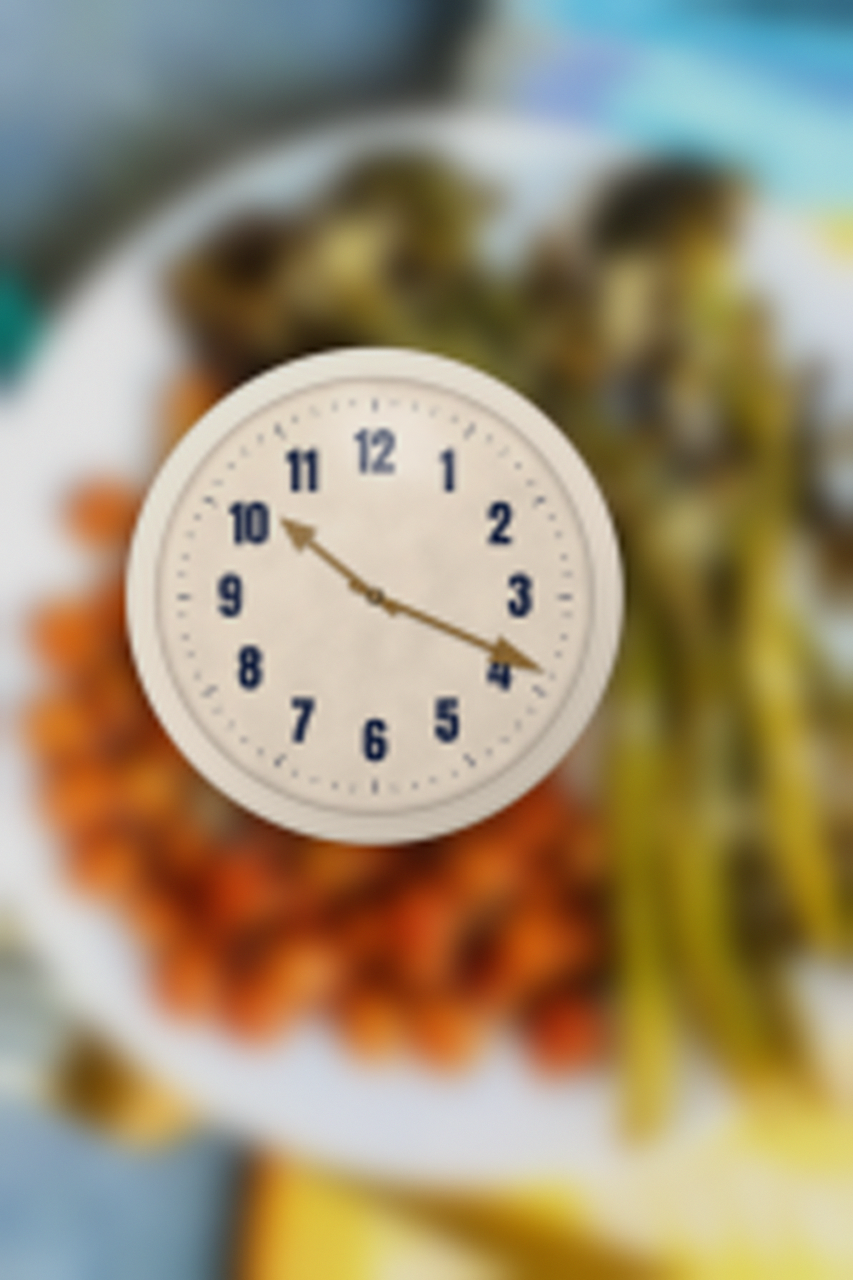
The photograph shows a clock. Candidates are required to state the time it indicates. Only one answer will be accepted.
10:19
